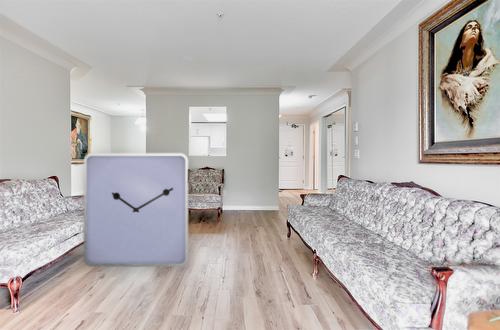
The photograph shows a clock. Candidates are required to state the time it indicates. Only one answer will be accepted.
10:10
